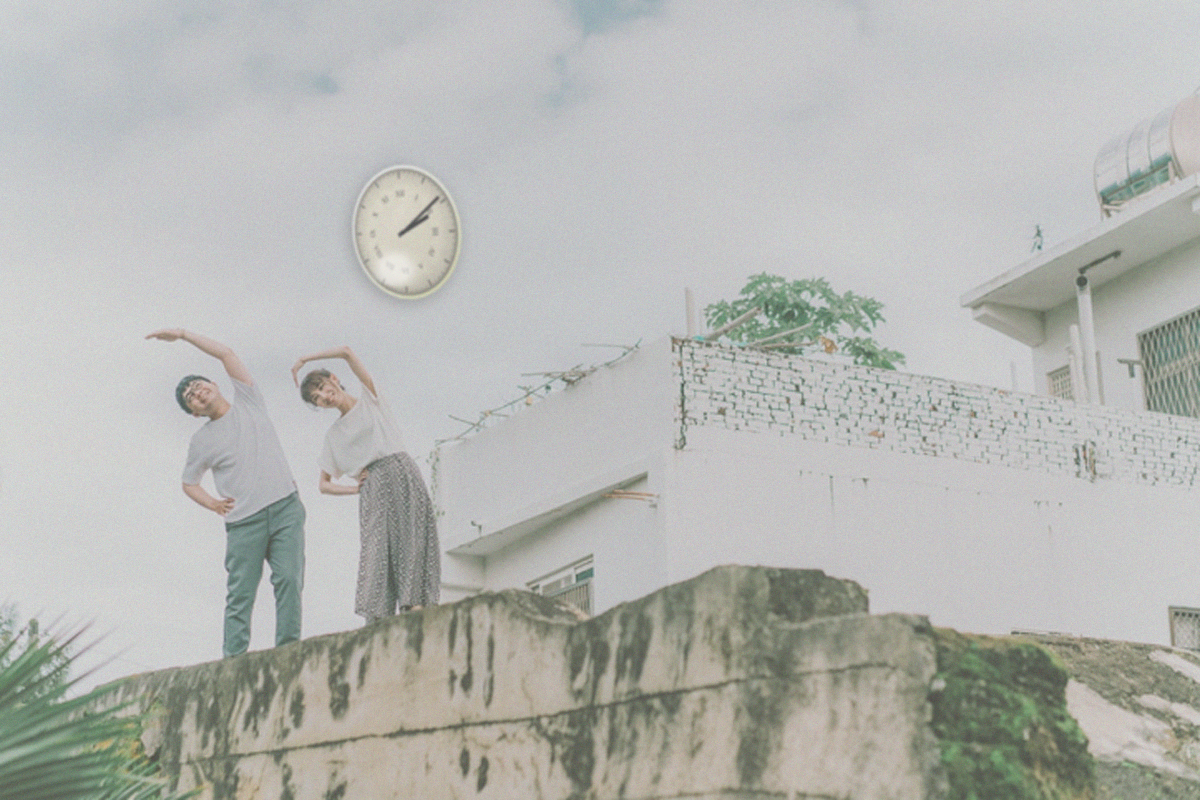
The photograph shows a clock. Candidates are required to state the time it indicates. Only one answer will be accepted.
2:09
